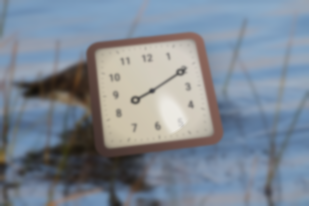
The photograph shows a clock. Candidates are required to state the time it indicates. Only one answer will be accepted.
8:10
